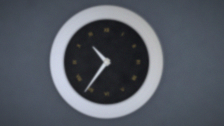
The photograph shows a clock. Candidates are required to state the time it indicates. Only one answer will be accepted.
10:36
